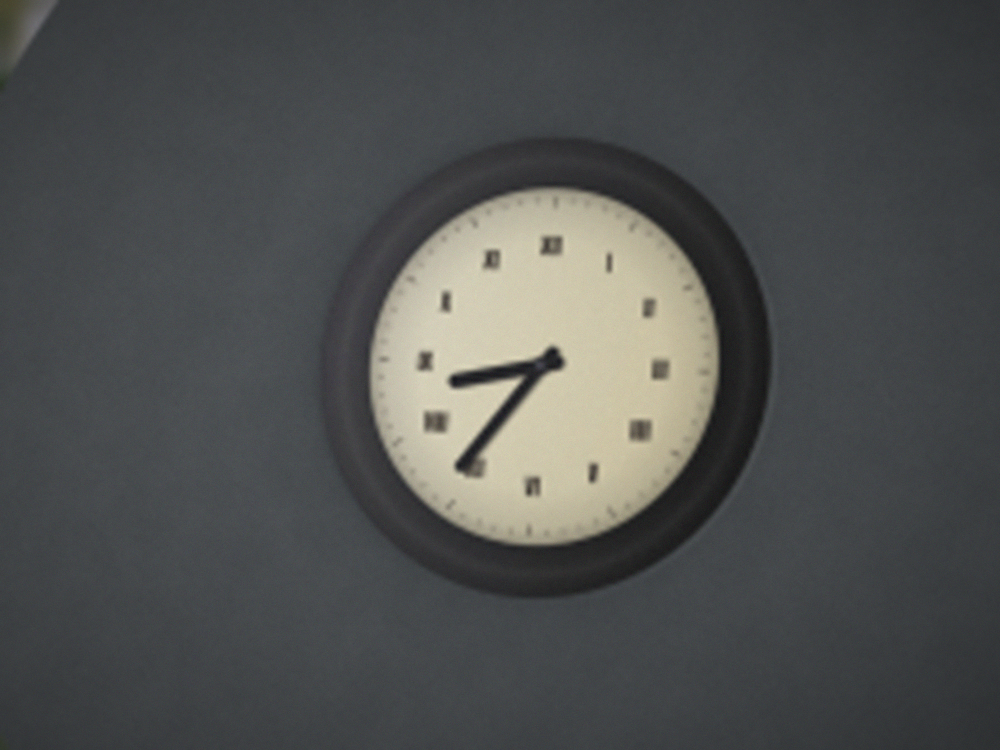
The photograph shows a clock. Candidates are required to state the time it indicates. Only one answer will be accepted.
8:36
